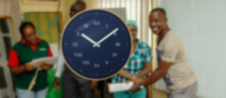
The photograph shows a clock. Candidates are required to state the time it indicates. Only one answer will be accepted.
10:09
